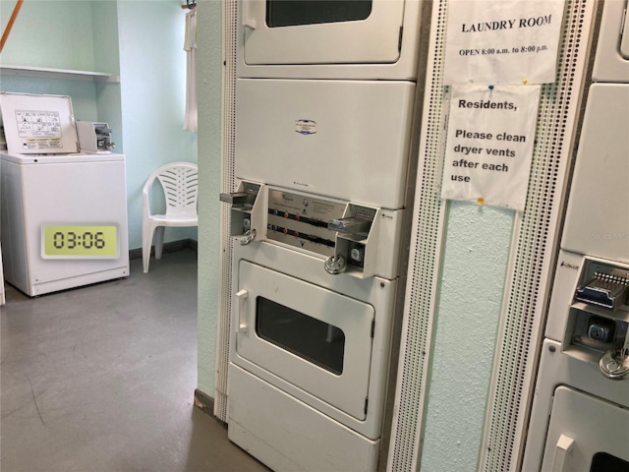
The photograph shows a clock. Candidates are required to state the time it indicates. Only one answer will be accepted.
3:06
